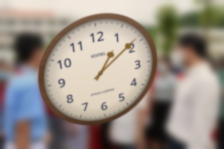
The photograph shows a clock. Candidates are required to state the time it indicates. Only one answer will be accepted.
1:09
